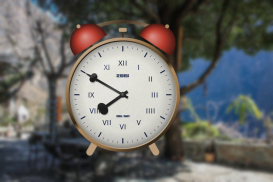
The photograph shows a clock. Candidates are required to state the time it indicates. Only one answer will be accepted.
7:50
